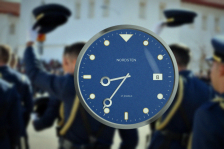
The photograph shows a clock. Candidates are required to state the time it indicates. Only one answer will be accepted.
8:36
